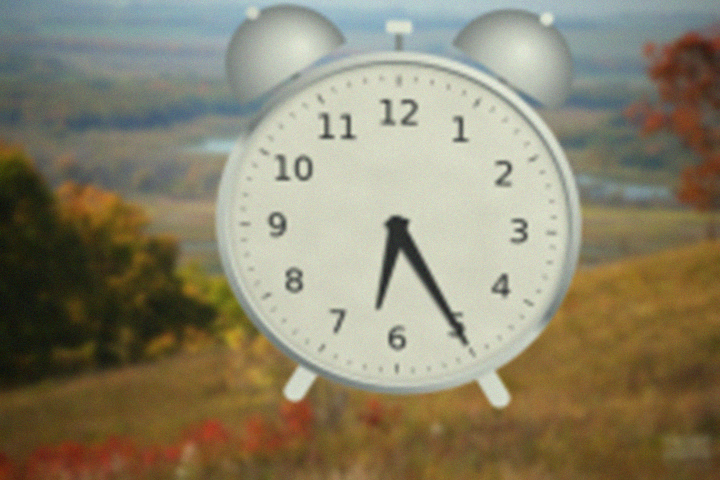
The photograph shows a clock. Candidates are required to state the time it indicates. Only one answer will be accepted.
6:25
